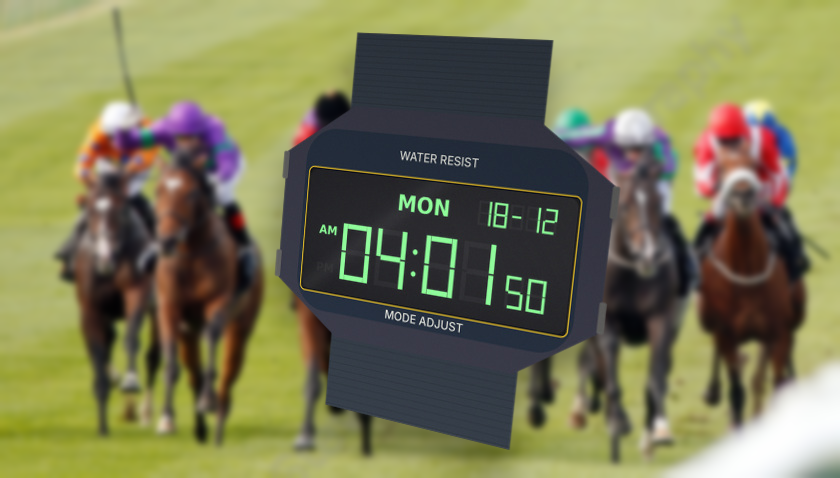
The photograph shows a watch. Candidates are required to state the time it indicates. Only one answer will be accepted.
4:01:50
